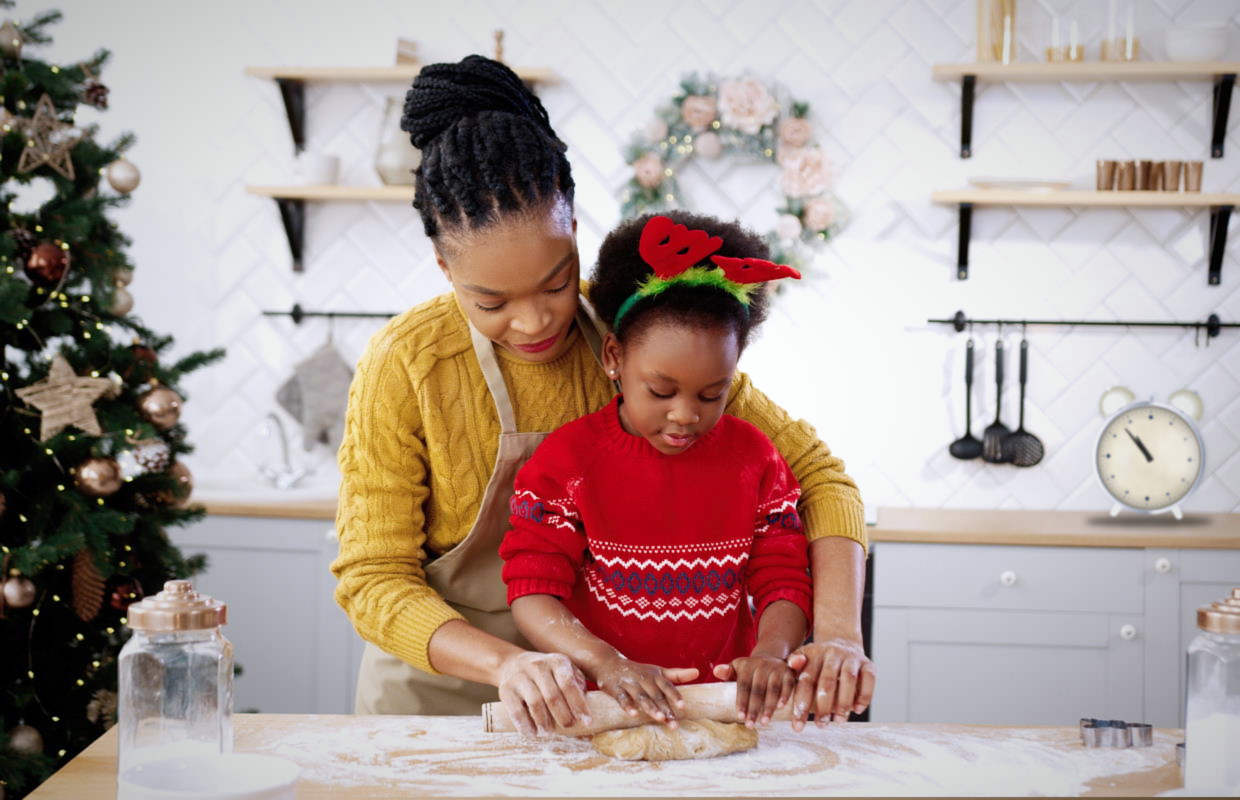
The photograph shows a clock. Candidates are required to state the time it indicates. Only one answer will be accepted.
10:53
